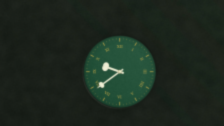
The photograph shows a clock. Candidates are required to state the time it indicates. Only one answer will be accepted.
9:39
